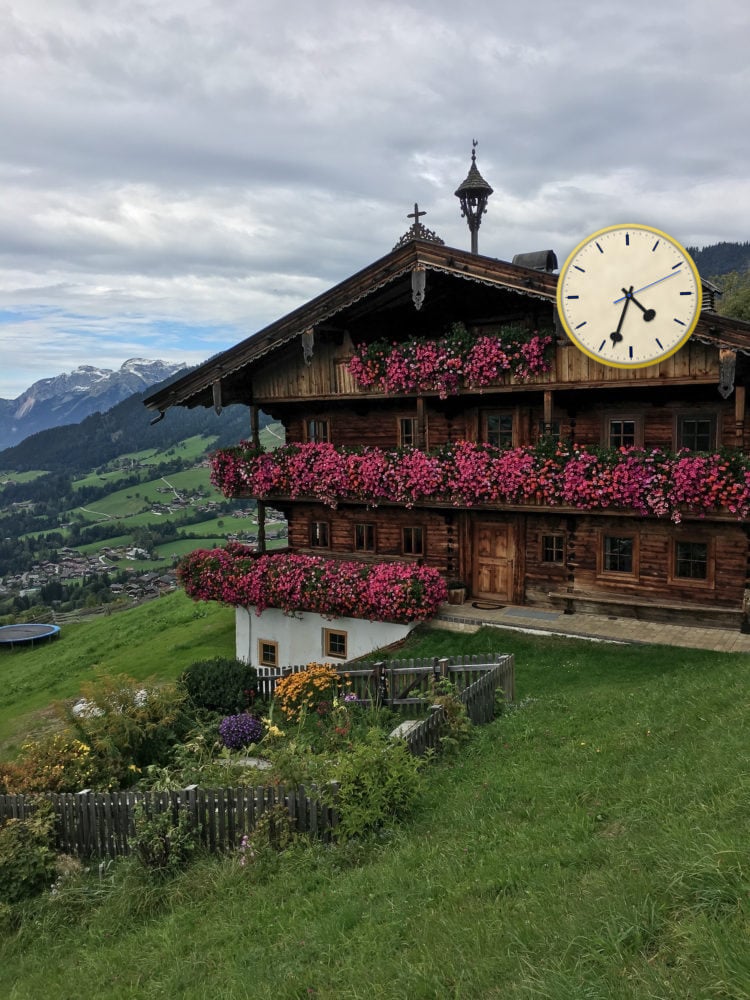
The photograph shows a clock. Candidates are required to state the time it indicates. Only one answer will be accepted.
4:33:11
